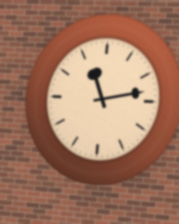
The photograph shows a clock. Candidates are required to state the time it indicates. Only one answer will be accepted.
11:13
